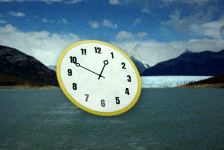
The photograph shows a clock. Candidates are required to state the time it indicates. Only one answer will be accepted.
12:49
